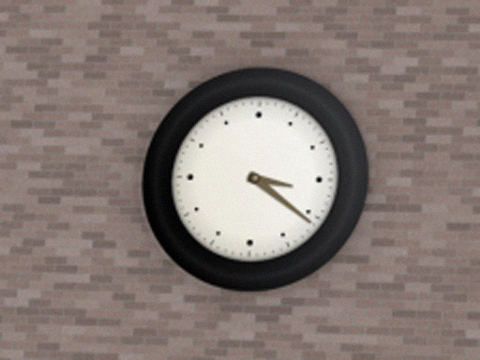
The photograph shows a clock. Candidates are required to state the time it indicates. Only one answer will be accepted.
3:21
